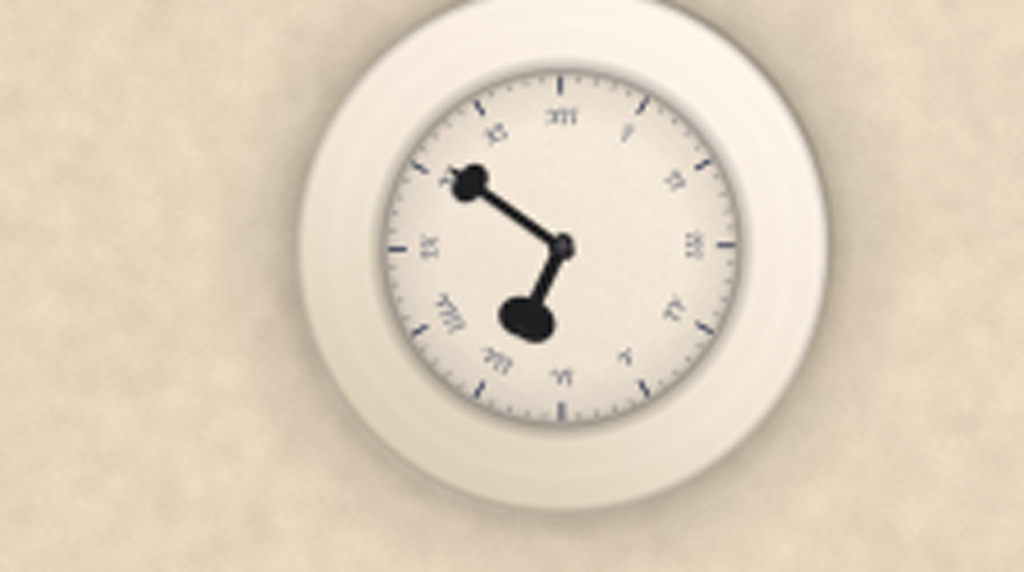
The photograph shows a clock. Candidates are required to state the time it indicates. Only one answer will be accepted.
6:51
